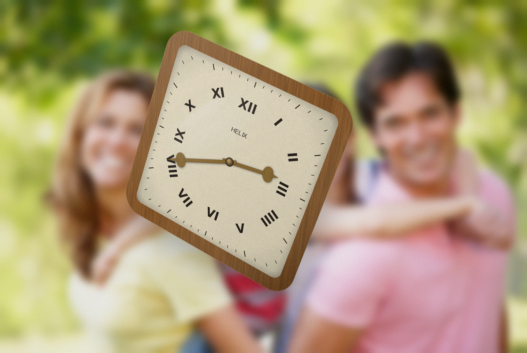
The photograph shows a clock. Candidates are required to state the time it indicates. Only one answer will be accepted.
2:41
